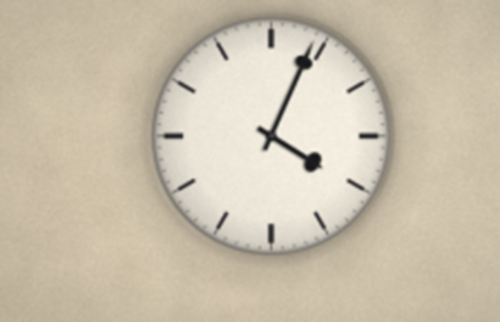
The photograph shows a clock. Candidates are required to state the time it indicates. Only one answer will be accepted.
4:04
